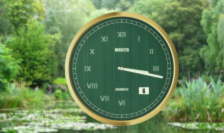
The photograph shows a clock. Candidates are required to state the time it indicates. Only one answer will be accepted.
3:17
